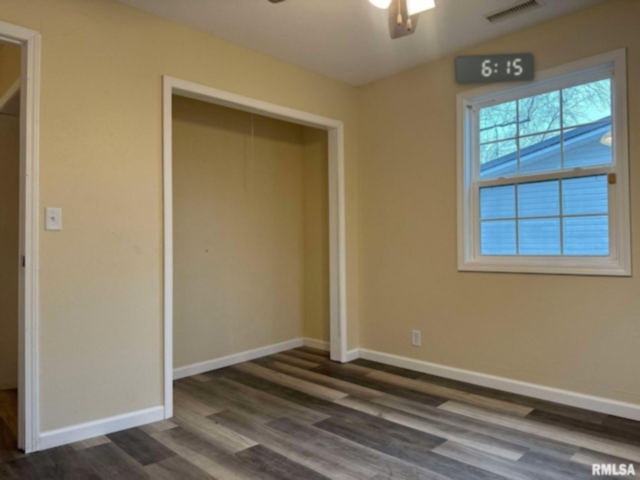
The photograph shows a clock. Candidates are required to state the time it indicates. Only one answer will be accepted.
6:15
